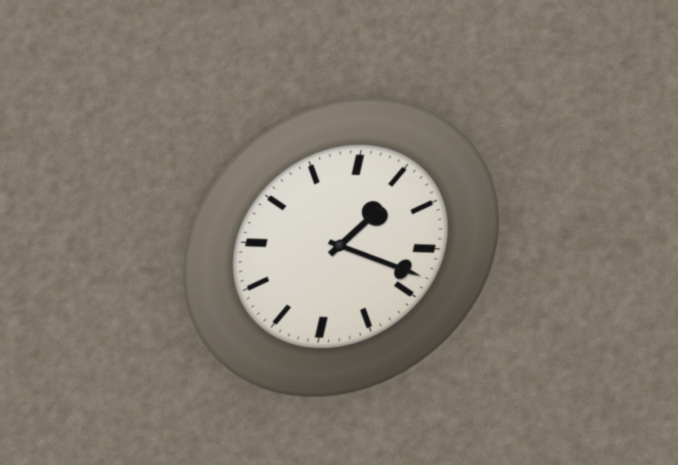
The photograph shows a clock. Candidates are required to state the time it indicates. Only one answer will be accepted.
1:18
